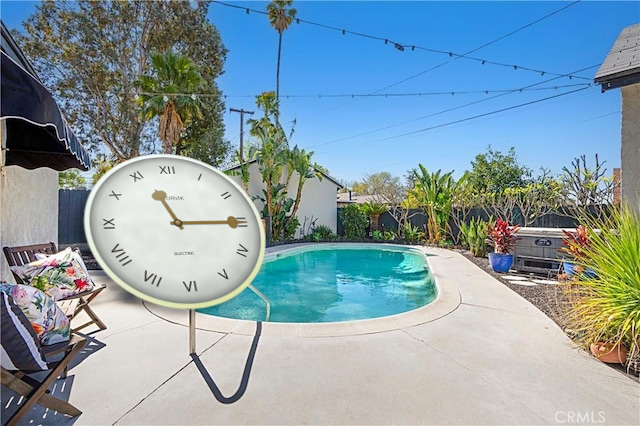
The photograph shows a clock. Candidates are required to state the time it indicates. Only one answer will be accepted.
11:15
